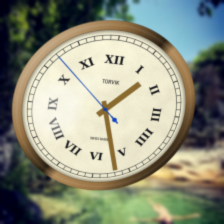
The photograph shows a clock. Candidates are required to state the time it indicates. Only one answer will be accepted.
1:26:52
